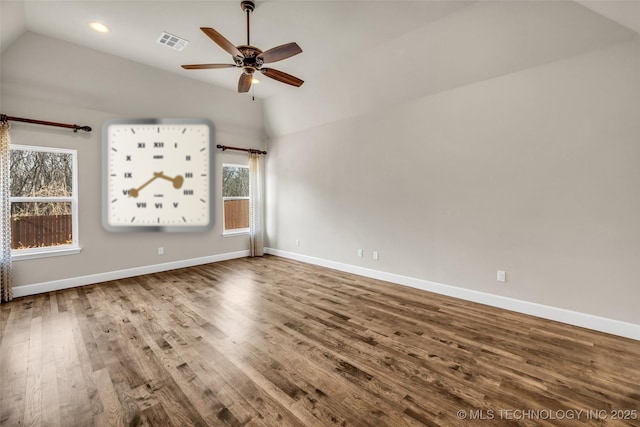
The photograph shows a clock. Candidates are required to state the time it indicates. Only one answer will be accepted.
3:39
